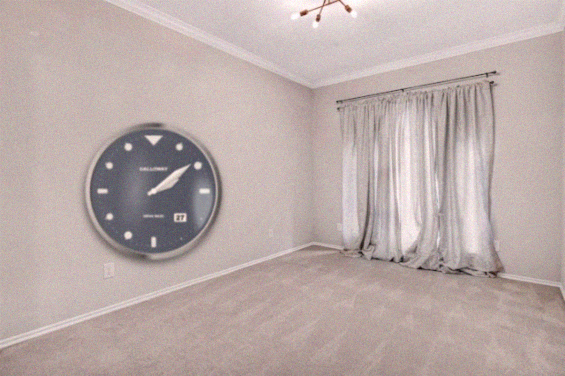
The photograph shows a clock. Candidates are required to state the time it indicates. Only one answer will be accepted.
2:09
